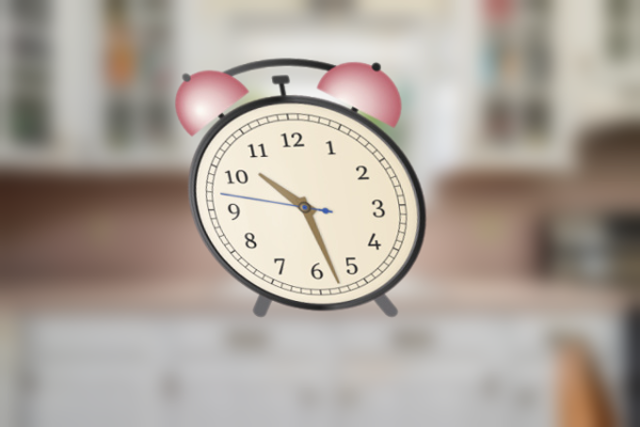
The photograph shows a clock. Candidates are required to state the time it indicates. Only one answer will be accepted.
10:27:47
